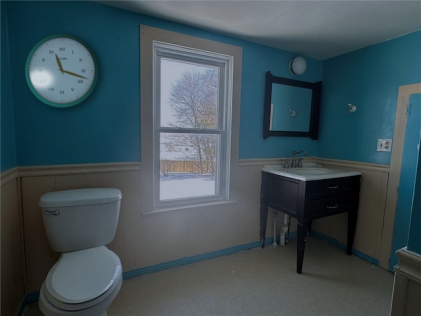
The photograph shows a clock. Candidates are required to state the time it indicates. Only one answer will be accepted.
11:18
